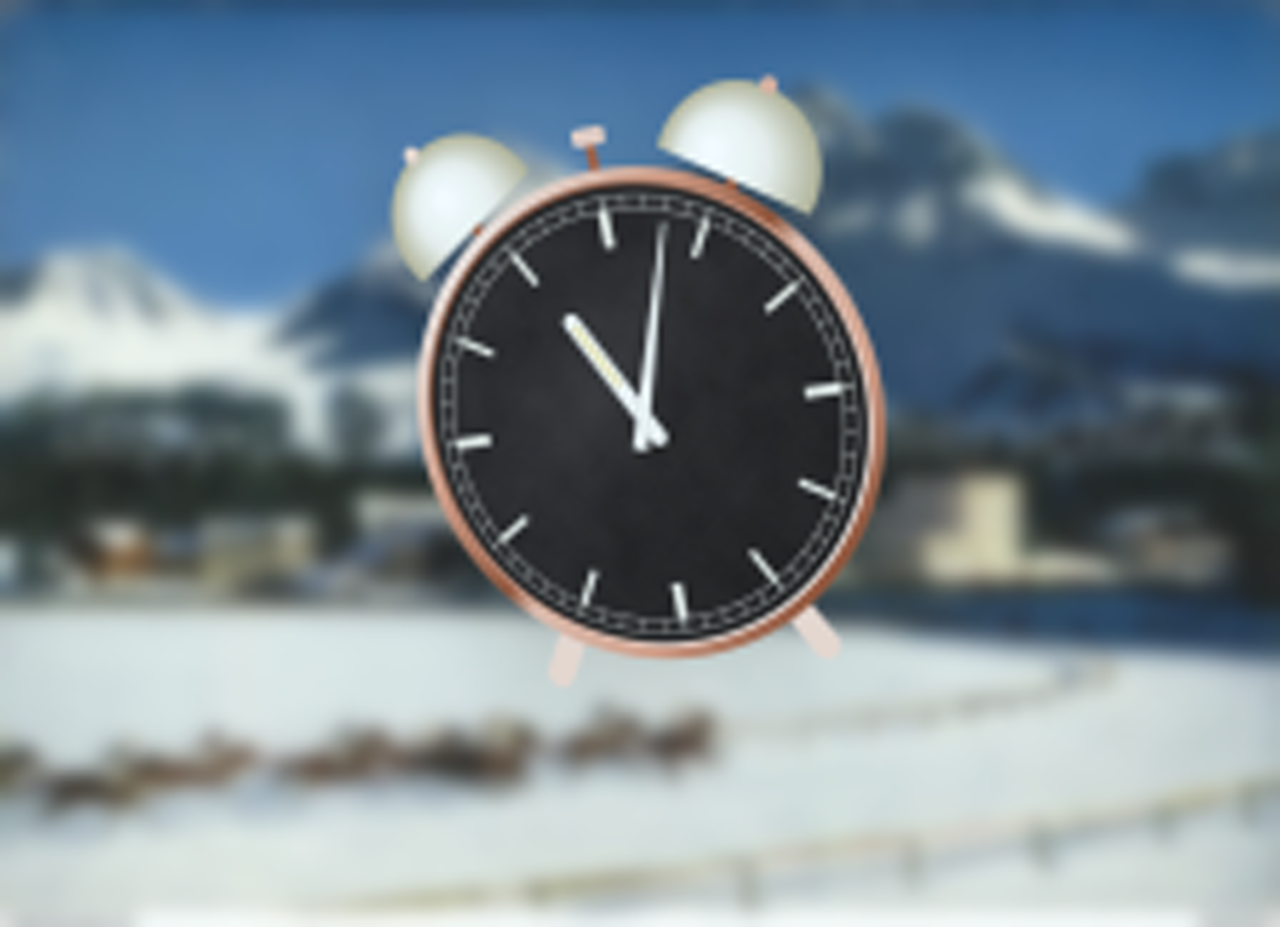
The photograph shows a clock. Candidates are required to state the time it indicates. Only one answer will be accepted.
11:03
